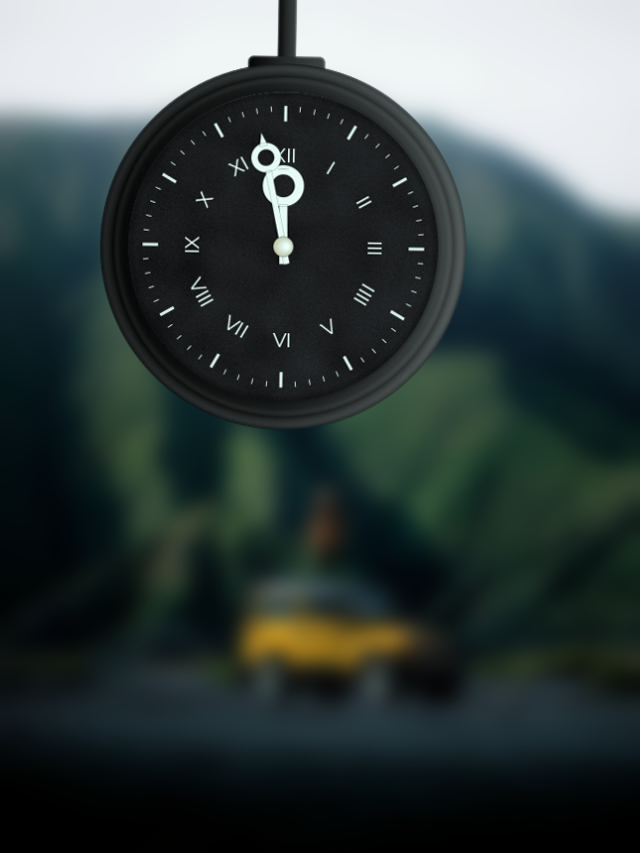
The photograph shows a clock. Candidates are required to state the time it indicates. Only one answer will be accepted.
11:58
